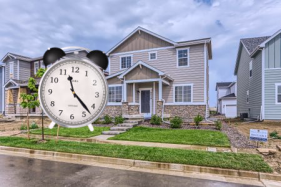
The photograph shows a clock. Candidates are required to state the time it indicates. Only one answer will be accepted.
11:23
